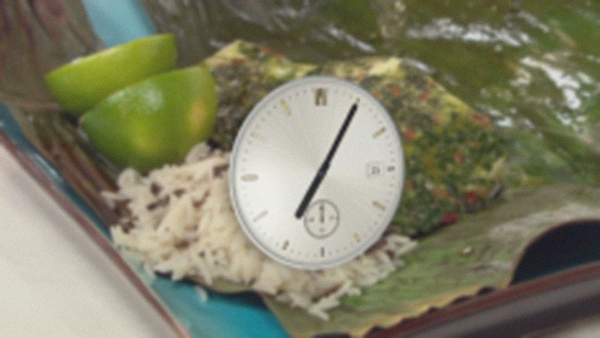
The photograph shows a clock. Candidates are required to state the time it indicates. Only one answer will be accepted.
7:05
